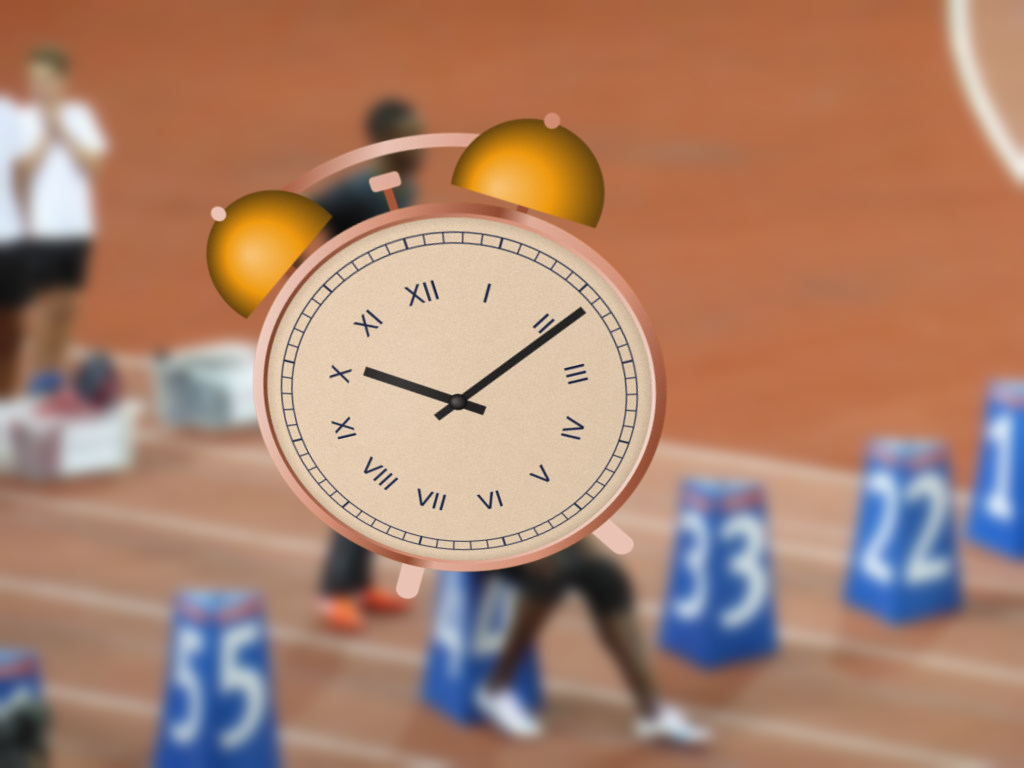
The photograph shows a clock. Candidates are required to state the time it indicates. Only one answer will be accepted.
10:11
